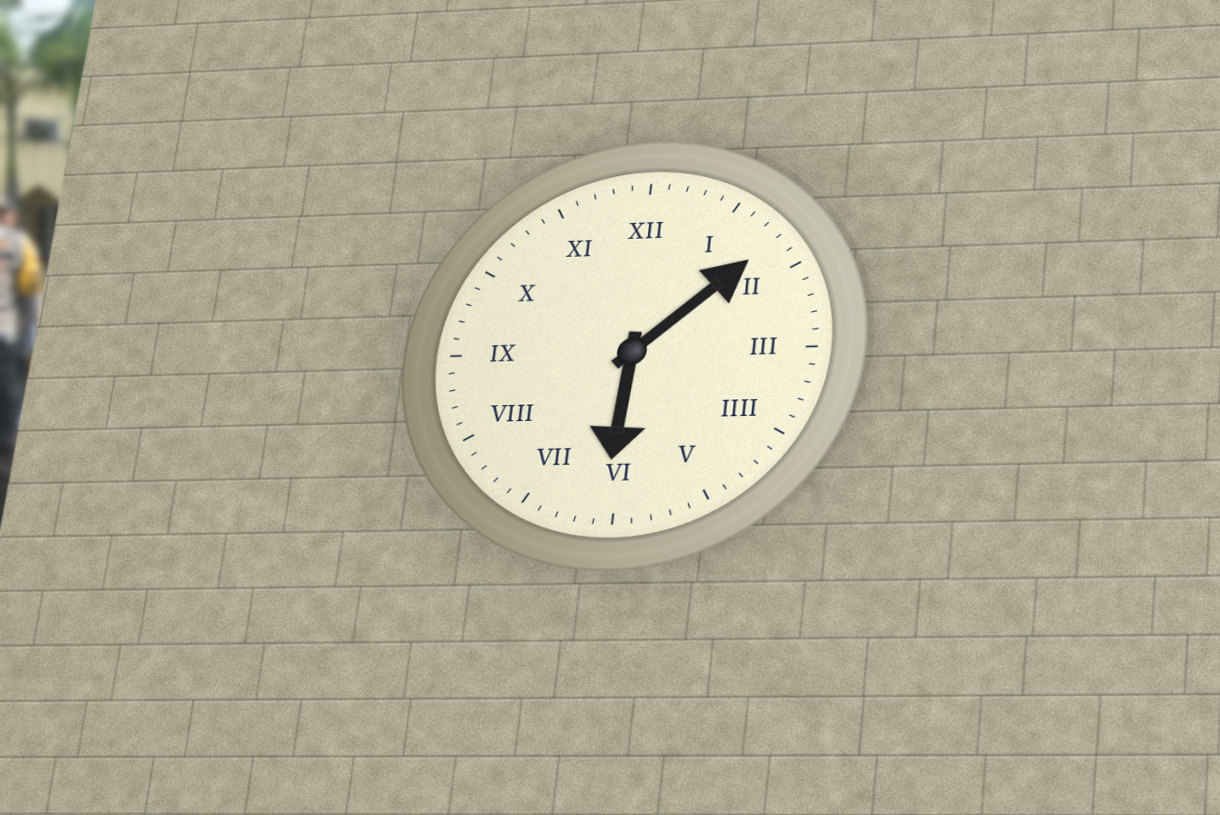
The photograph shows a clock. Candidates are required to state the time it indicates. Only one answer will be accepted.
6:08
